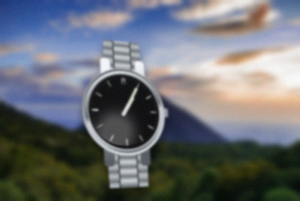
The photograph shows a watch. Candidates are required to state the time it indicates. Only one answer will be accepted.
1:05
